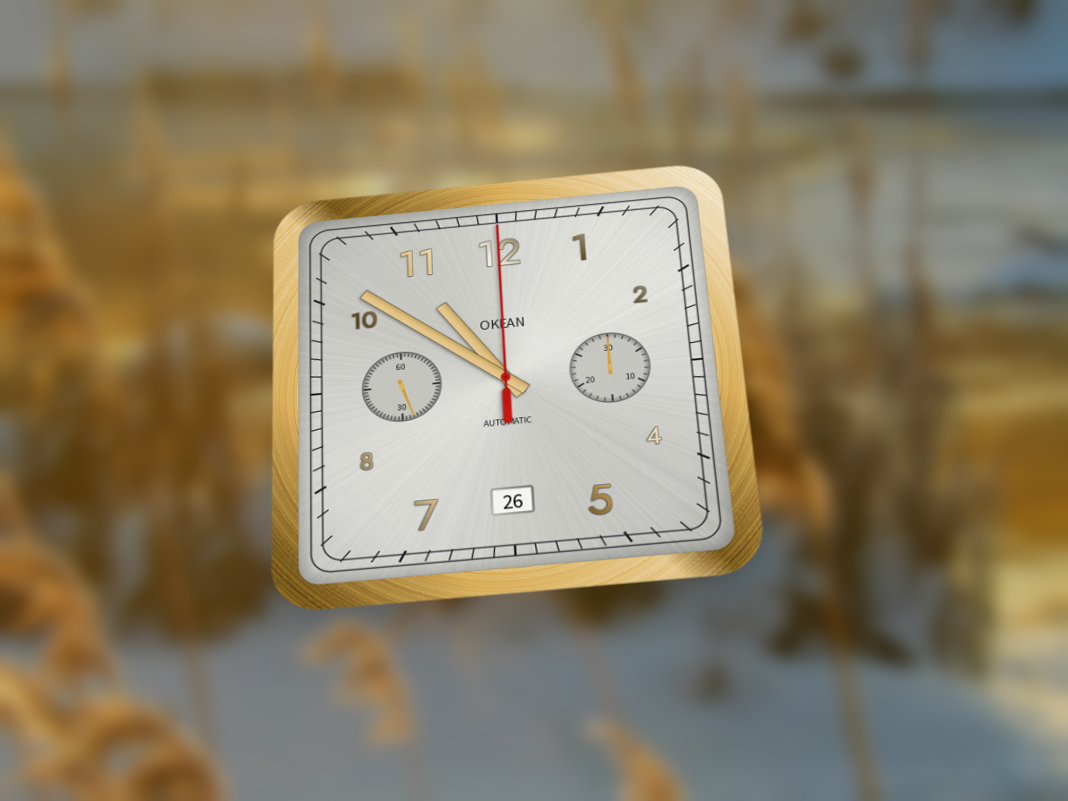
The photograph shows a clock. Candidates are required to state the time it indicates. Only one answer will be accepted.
10:51:27
